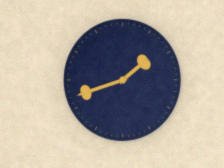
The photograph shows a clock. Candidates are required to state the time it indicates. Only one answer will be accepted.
1:42
